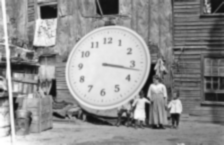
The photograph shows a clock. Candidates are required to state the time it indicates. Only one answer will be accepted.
3:17
